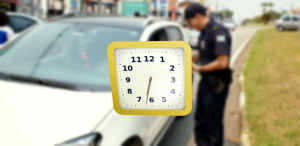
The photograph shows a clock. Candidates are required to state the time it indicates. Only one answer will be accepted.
6:32
